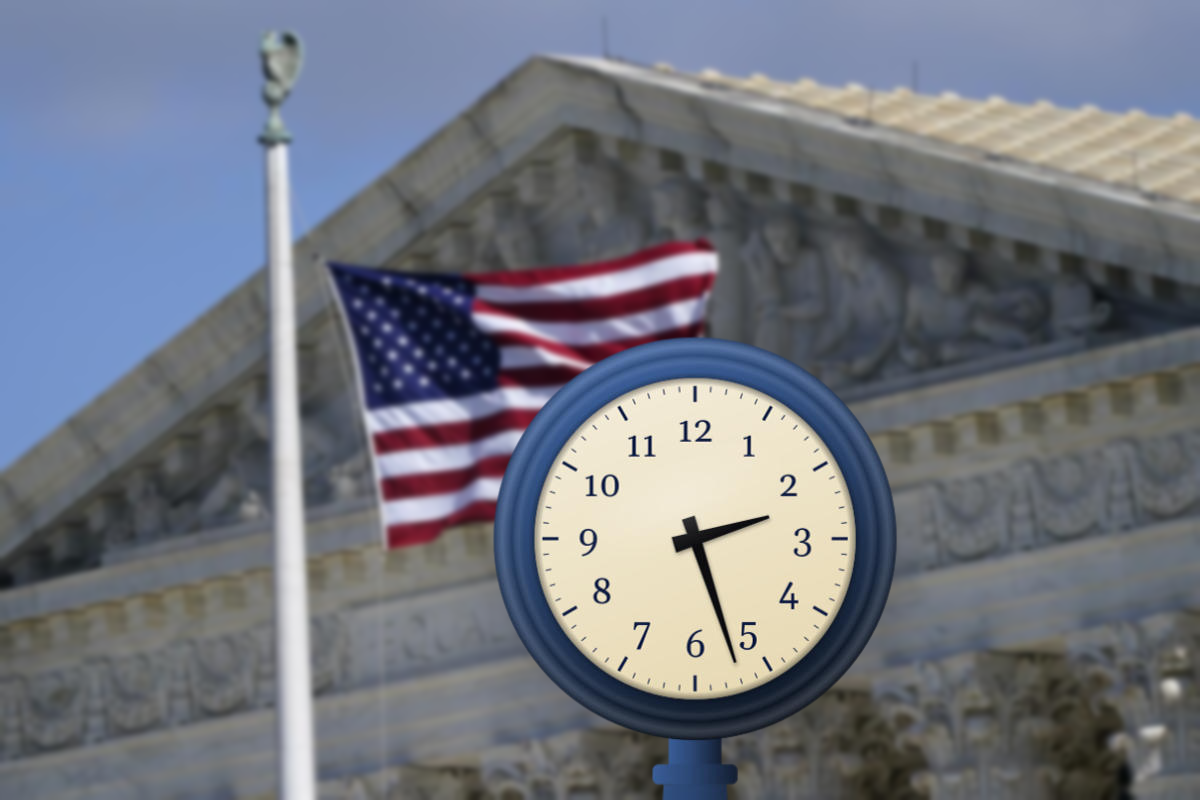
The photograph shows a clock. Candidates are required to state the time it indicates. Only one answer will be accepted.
2:27
